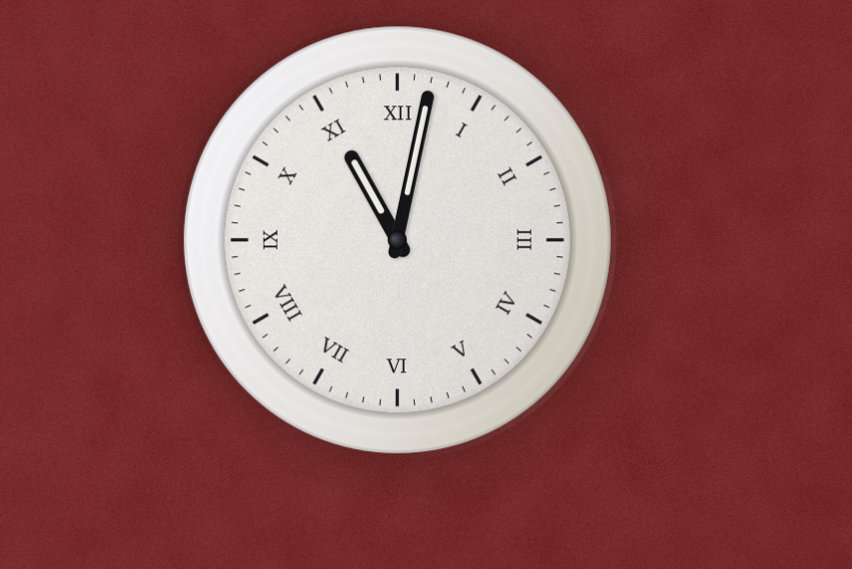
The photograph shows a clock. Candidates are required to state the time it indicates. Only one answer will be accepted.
11:02
